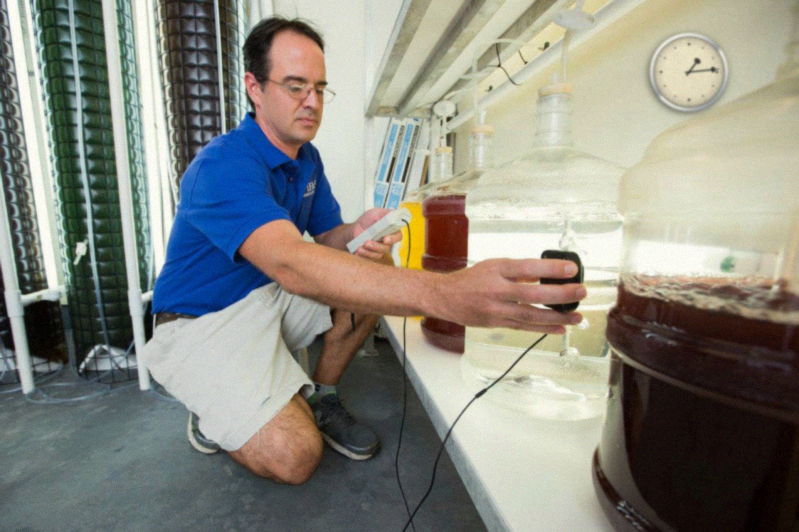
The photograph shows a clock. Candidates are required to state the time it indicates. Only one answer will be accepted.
1:14
